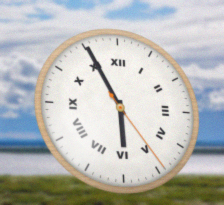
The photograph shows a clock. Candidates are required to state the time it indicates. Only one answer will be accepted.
5:55:24
